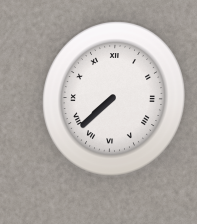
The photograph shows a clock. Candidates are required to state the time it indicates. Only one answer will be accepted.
7:38
